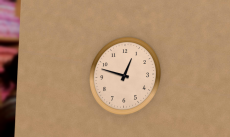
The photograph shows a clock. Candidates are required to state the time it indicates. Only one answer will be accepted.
12:48
